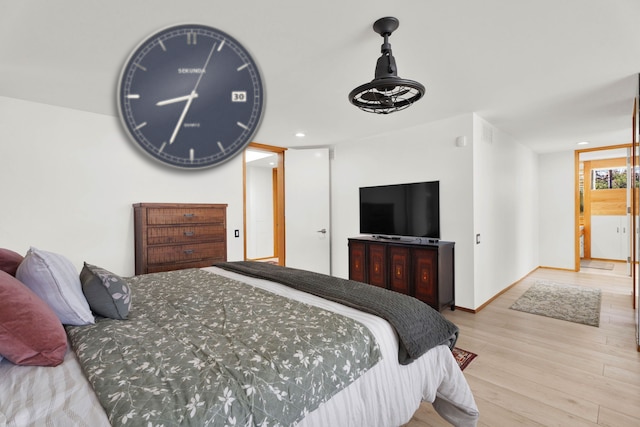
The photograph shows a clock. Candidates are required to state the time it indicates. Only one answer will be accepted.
8:34:04
